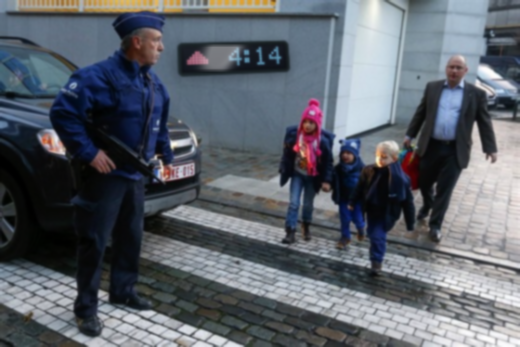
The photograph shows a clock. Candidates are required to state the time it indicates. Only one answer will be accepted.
4:14
